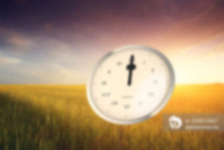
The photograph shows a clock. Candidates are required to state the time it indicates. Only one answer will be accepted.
12:00
